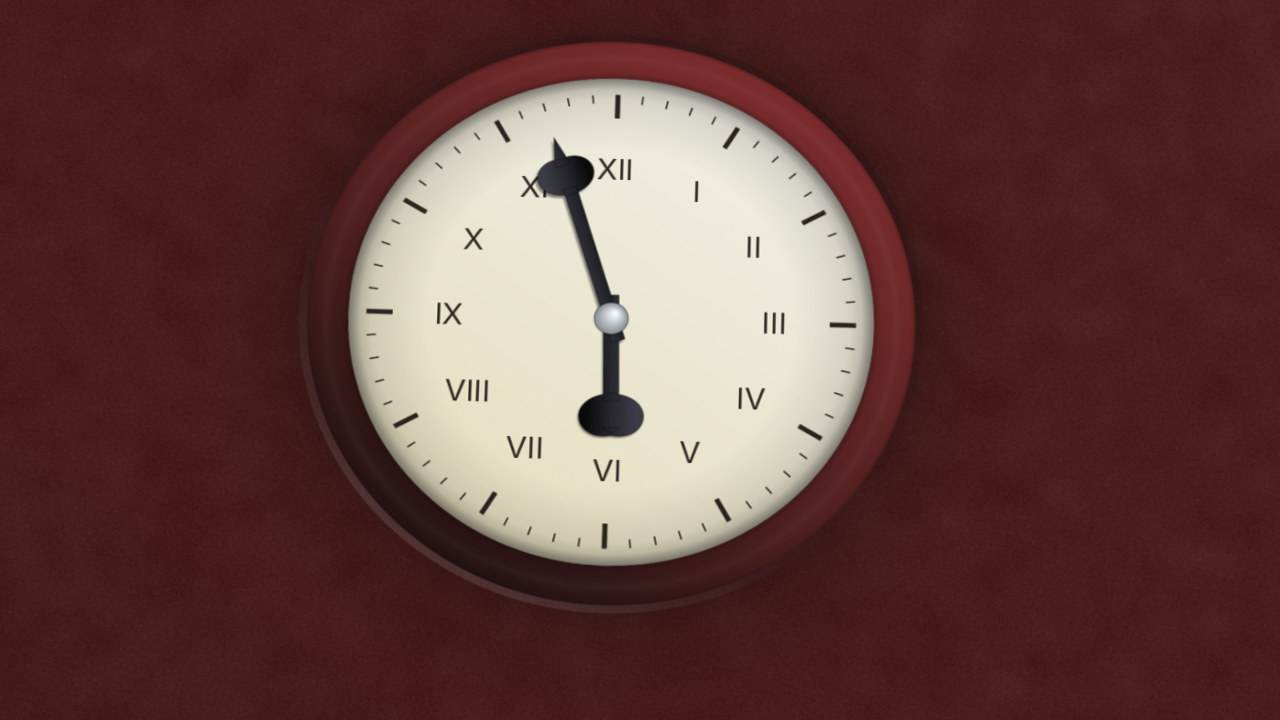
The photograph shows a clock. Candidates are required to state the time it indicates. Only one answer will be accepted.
5:57
